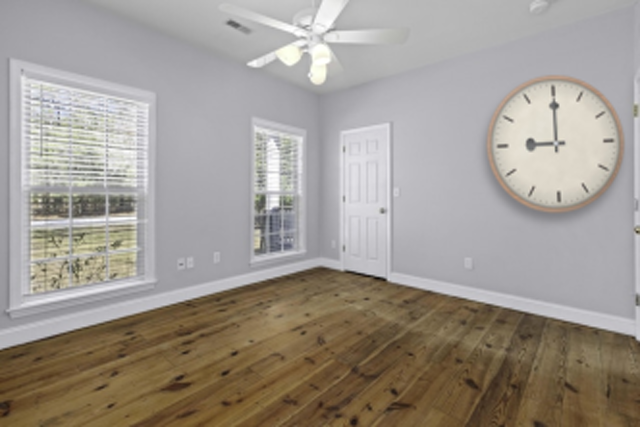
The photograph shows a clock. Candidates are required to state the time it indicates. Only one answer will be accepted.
9:00
